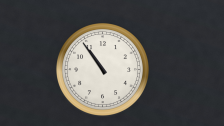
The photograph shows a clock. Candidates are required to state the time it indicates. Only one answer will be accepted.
10:54
